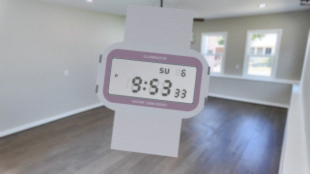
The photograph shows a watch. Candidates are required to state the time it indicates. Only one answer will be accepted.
9:53
